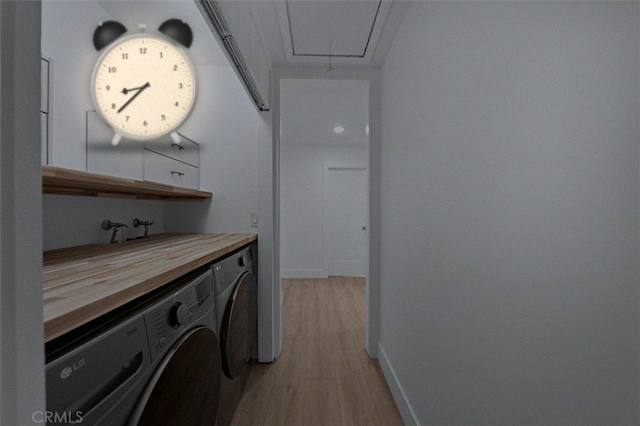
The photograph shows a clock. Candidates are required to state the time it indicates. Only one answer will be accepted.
8:38
